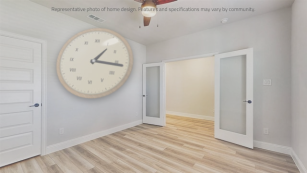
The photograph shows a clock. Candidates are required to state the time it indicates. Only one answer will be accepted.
1:16
